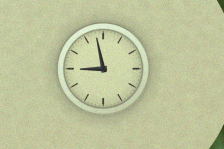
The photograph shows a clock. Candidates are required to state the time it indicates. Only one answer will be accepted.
8:58
